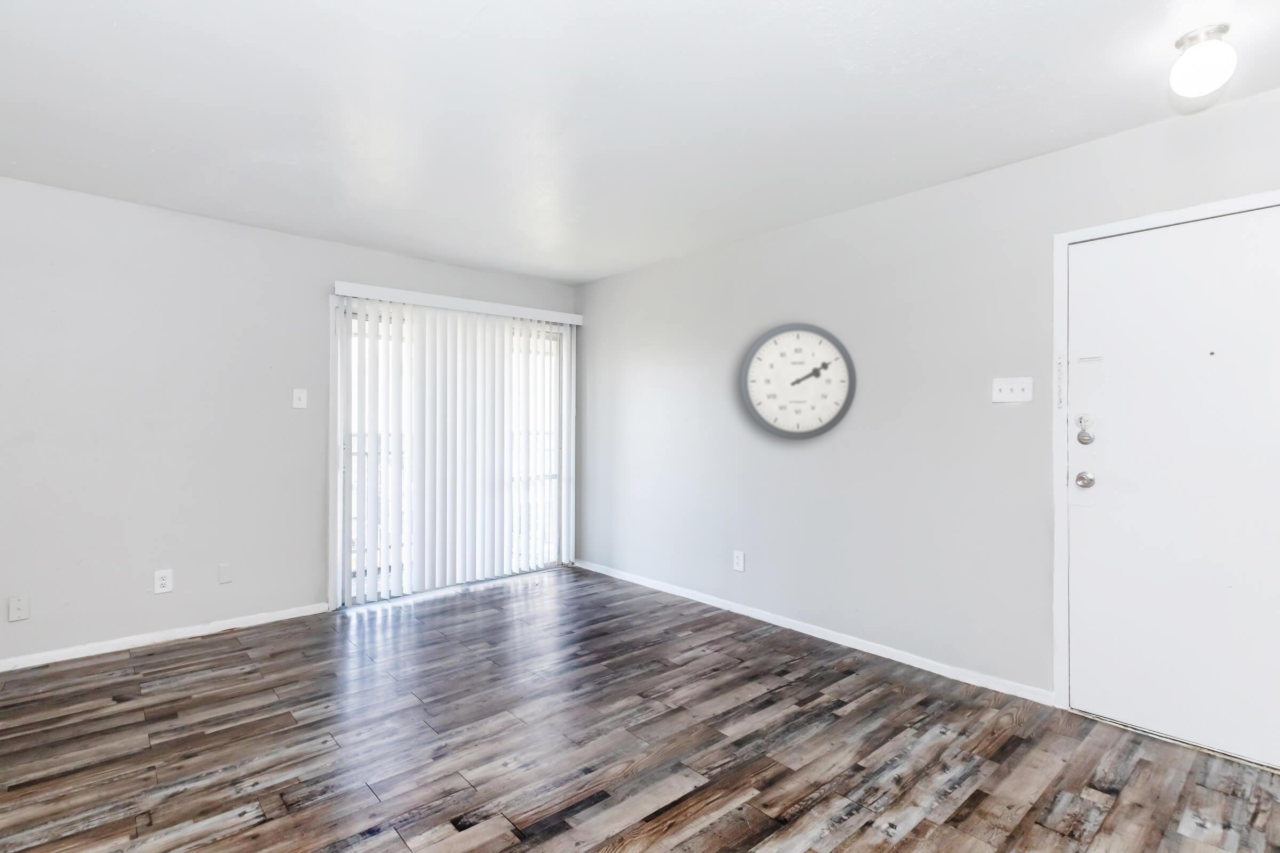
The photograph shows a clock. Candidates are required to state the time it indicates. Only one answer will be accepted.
2:10
